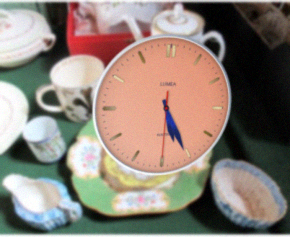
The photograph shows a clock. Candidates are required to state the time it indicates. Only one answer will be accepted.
5:25:30
